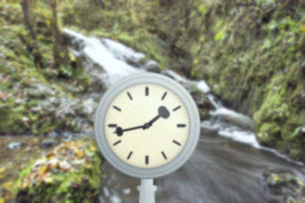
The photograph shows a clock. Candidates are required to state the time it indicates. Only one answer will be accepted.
1:43
